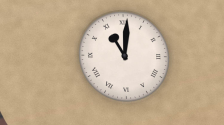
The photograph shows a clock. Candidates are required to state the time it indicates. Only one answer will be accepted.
11:01
